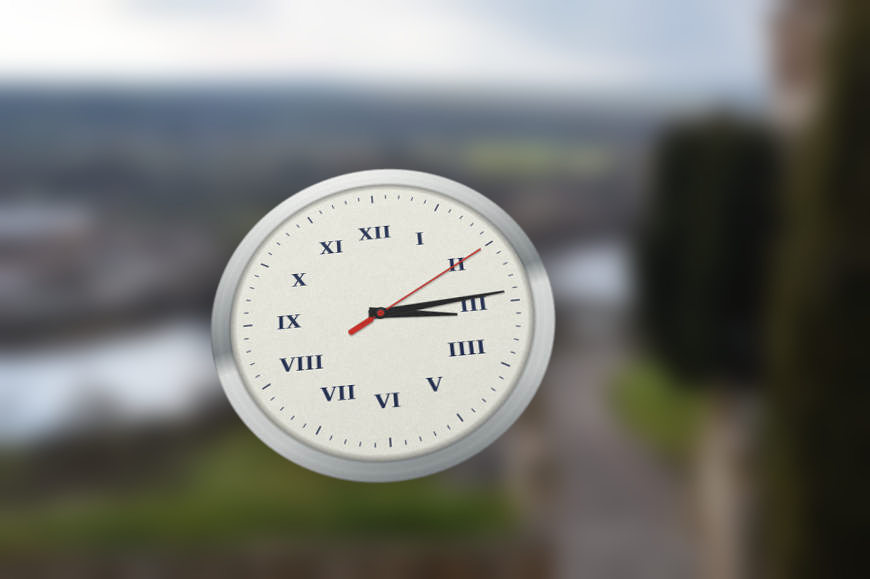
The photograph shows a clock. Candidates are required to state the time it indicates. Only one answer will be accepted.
3:14:10
